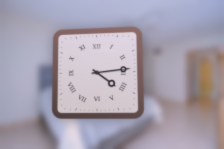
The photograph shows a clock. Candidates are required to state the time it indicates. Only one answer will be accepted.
4:14
